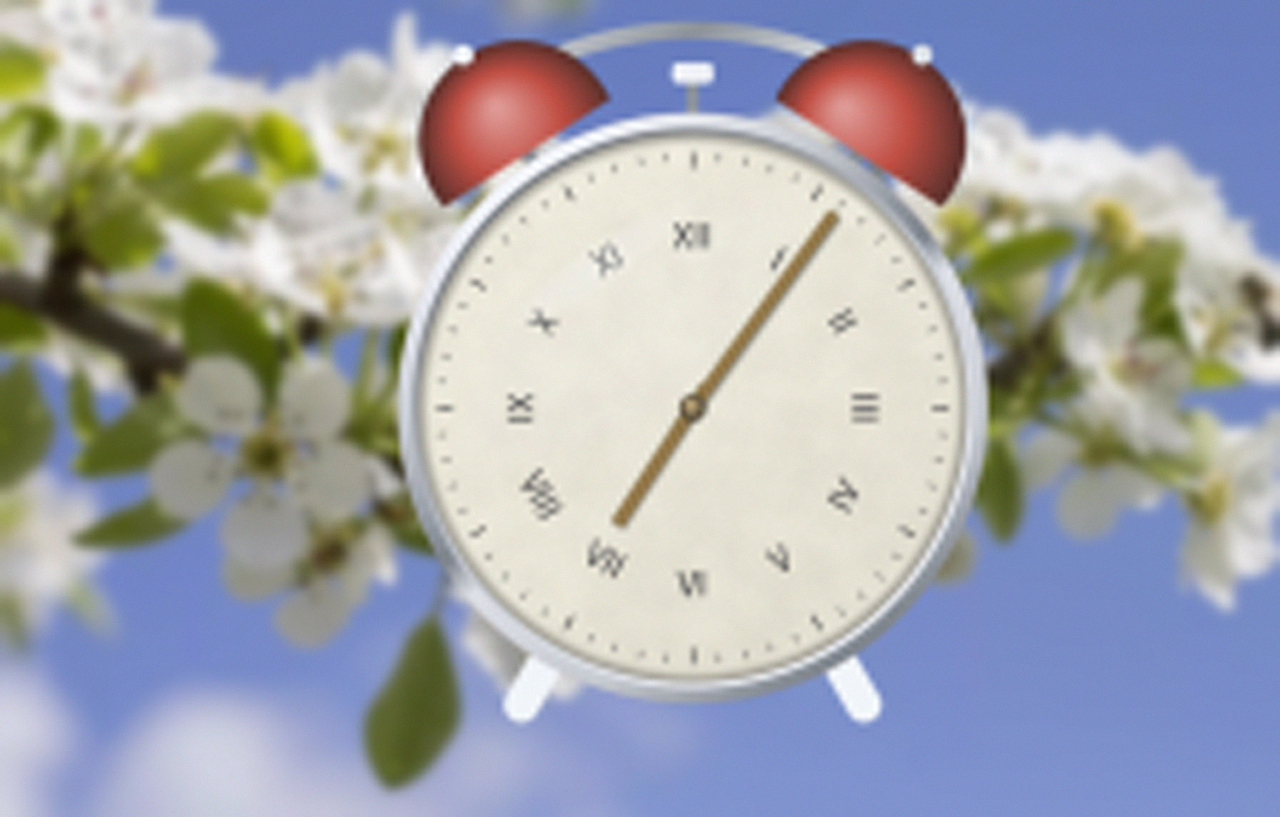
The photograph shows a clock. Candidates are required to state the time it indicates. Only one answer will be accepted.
7:06
